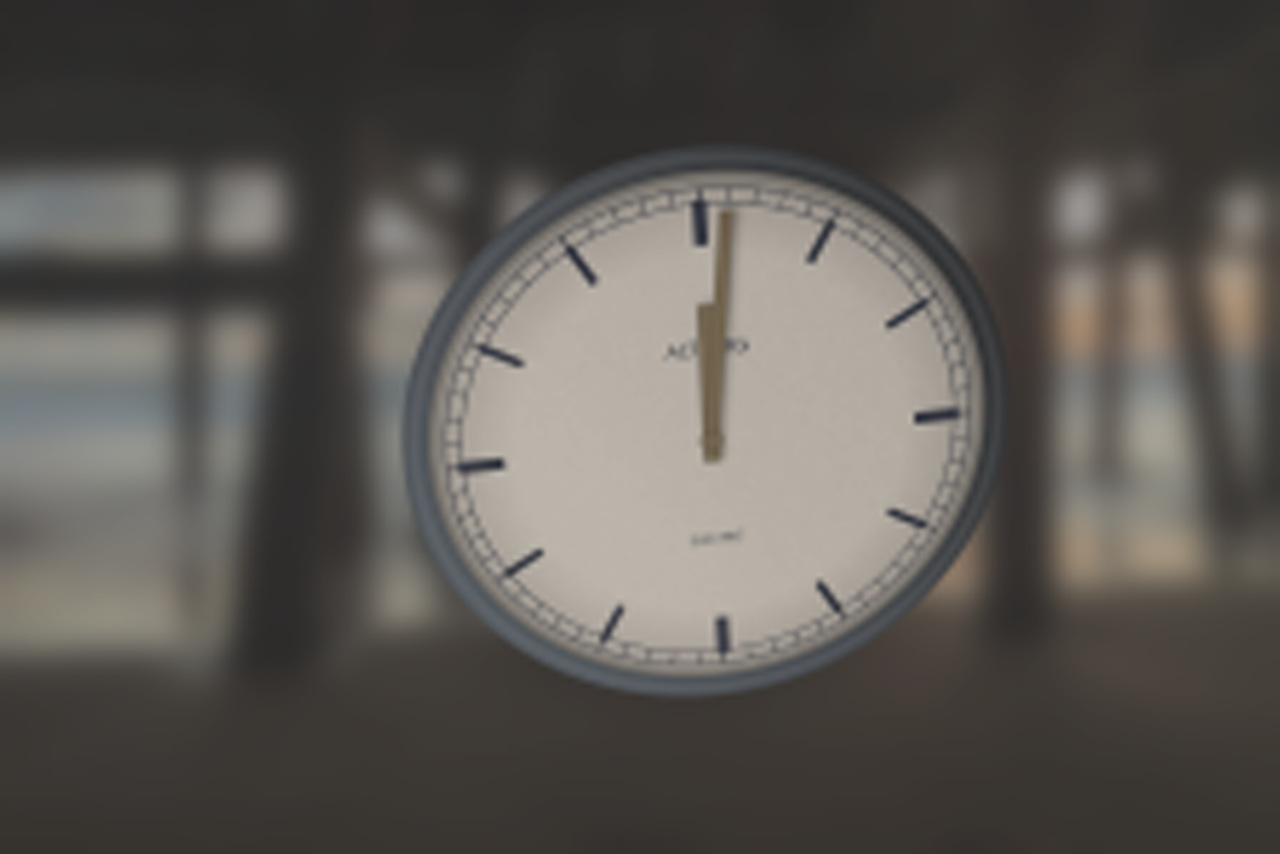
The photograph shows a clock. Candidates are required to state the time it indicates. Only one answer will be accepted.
12:01
